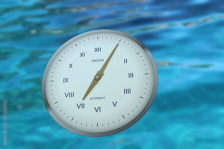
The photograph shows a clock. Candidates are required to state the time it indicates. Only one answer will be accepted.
7:05
